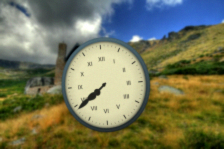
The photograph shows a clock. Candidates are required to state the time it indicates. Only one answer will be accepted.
7:39
